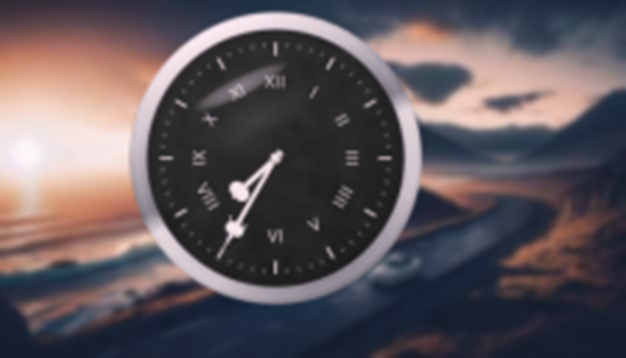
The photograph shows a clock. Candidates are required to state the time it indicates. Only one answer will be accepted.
7:35
